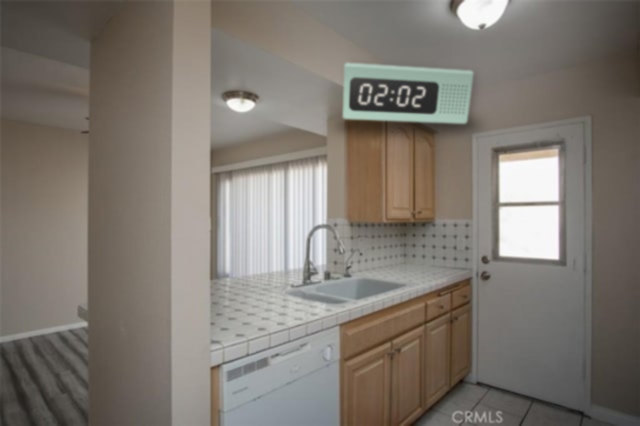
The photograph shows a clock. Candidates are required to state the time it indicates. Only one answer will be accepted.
2:02
